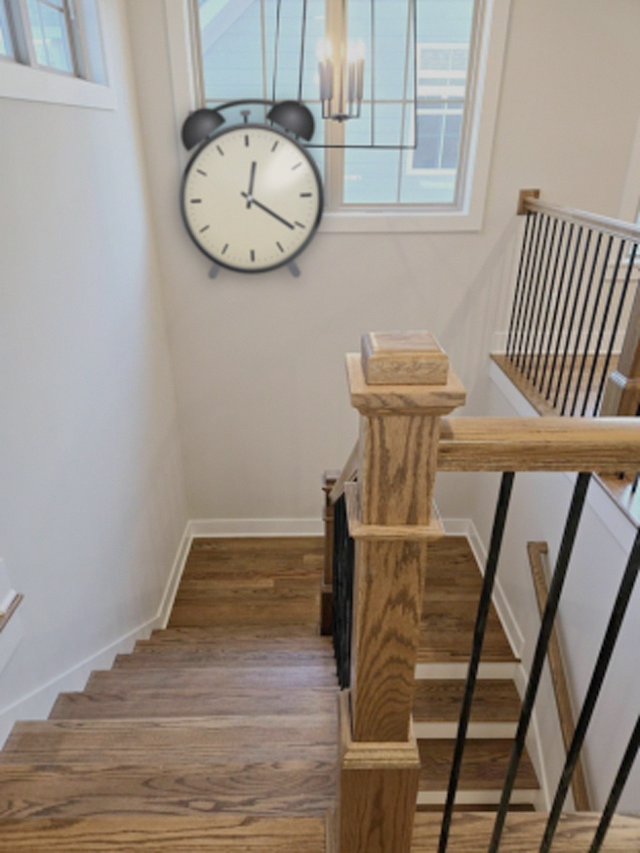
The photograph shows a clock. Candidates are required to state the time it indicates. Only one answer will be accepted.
12:21
